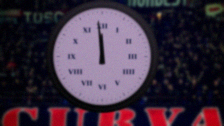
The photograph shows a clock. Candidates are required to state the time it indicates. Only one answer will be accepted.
11:59
